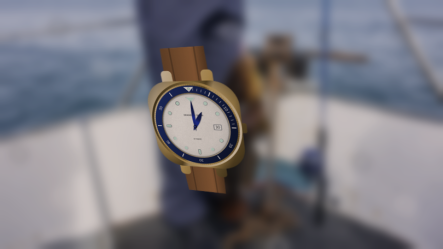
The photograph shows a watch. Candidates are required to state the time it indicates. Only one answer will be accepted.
1:00
